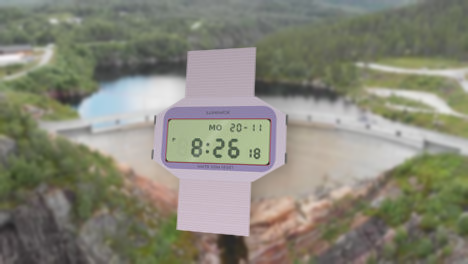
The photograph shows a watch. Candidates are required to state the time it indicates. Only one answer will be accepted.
8:26:18
